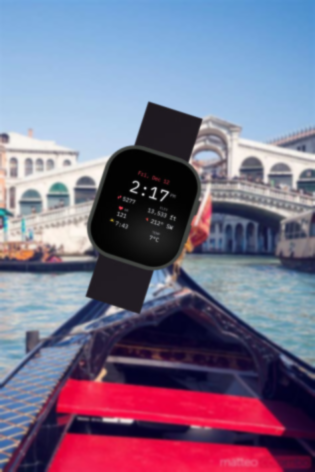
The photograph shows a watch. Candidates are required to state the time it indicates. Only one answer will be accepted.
2:17
